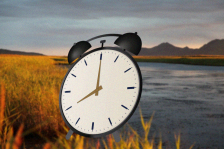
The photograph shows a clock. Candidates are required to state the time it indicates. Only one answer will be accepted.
8:00
